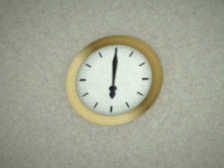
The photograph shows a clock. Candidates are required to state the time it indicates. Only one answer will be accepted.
6:00
